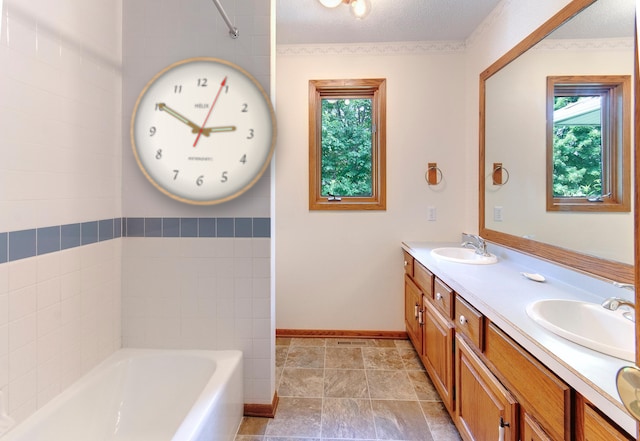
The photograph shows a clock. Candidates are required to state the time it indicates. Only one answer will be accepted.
2:50:04
